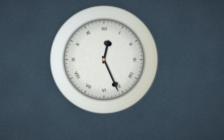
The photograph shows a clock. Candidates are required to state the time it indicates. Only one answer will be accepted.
12:26
